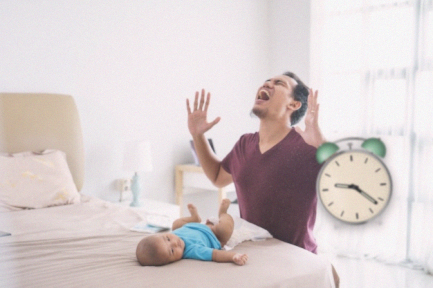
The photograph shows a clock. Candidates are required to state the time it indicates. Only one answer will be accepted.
9:22
